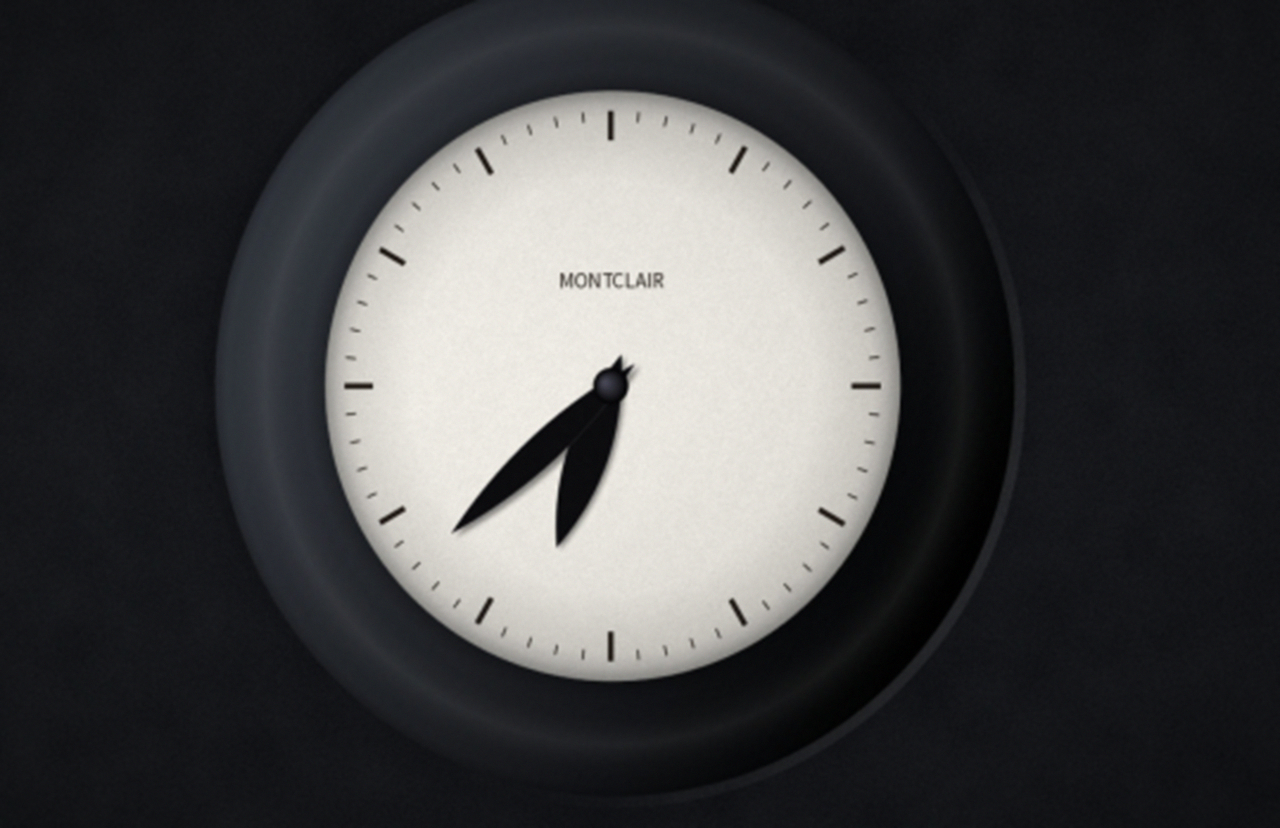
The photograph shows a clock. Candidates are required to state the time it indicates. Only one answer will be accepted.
6:38
